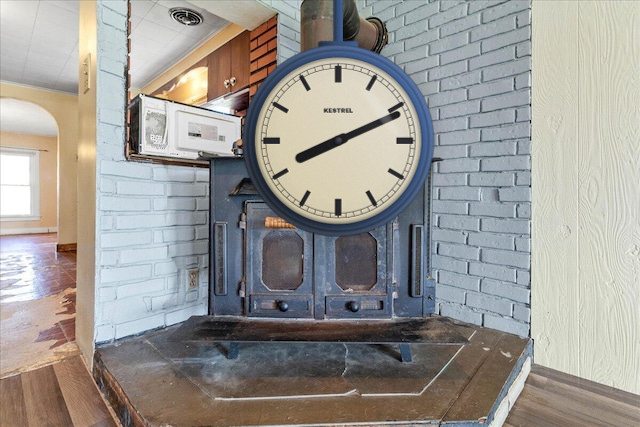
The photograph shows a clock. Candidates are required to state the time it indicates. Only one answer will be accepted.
8:11
